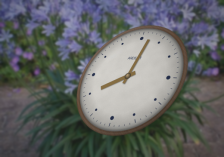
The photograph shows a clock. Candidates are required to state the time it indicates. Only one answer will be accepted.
8:02
